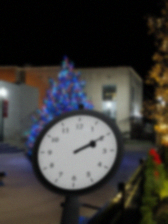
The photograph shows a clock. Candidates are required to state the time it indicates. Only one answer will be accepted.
2:10
